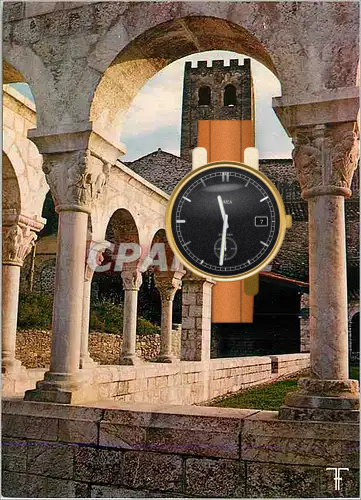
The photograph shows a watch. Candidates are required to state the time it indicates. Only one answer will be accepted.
11:31
